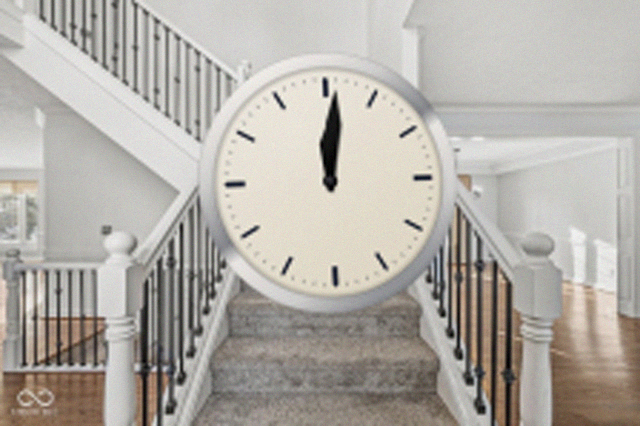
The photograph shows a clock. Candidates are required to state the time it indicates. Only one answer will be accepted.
12:01
